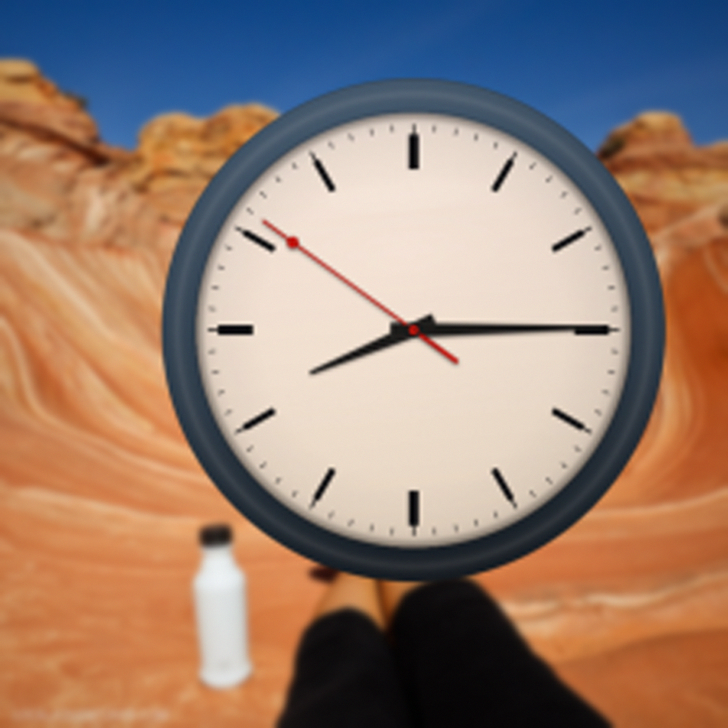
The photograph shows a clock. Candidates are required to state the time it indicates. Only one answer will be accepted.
8:14:51
